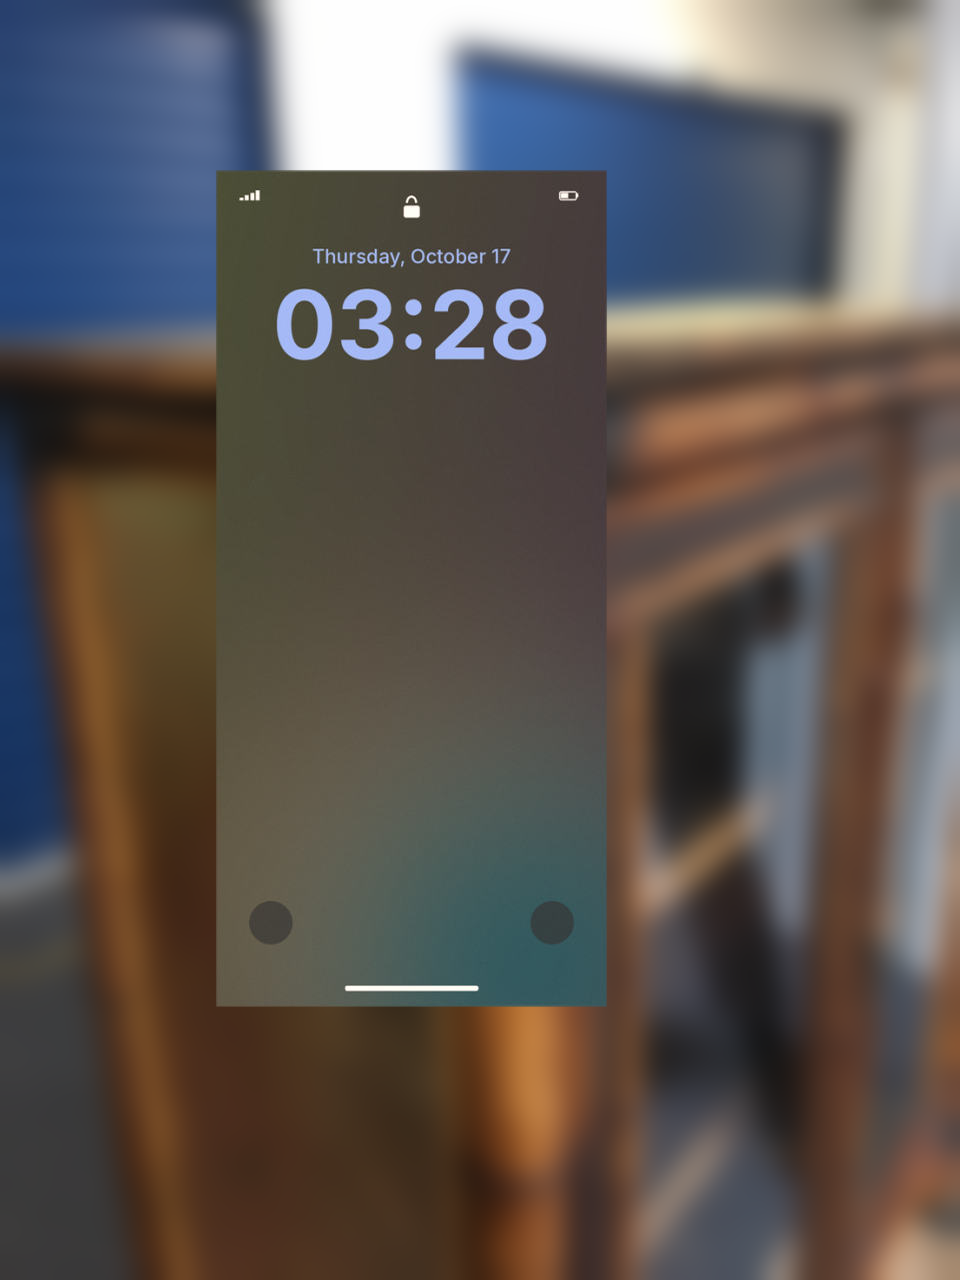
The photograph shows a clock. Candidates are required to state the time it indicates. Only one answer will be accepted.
3:28
